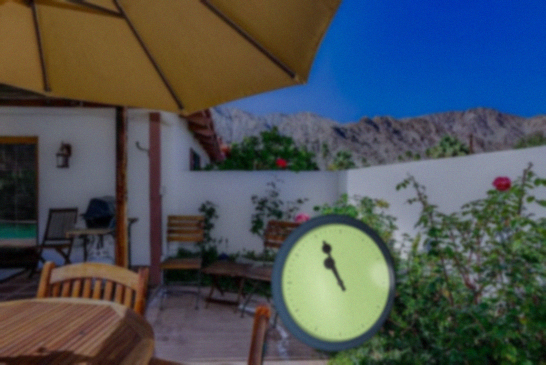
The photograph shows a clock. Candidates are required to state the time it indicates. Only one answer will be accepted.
10:56
